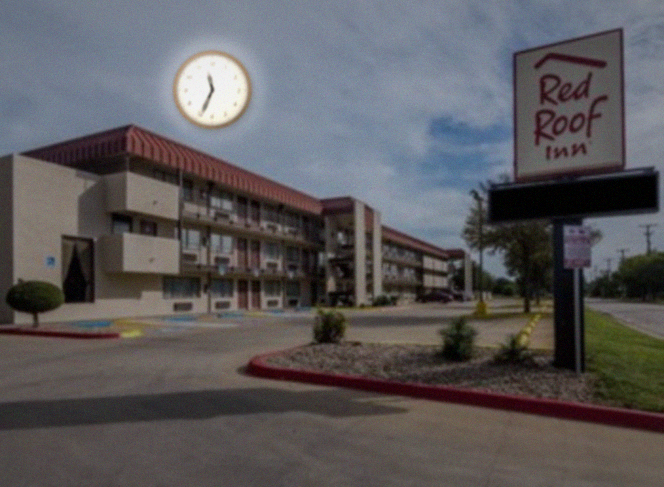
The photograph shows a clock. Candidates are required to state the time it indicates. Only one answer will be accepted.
11:34
